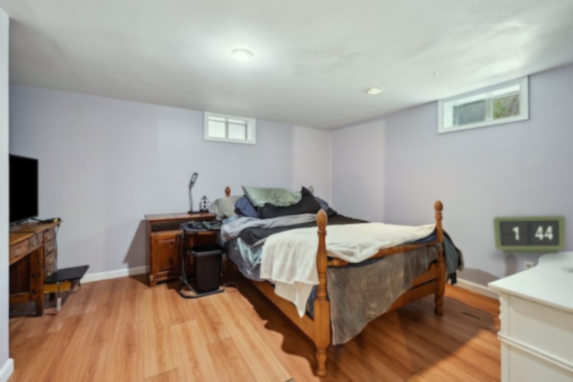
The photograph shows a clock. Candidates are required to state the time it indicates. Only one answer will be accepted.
1:44
